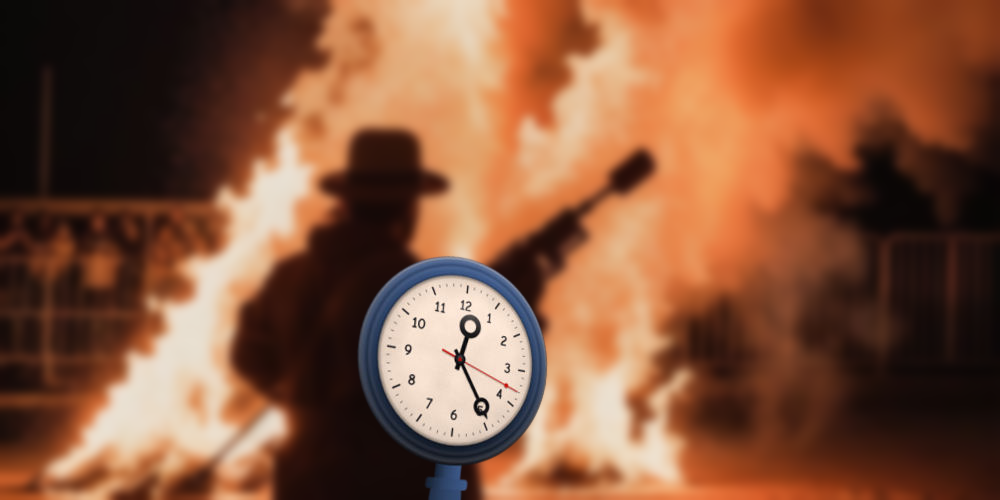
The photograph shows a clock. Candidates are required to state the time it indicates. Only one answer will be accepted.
12:24:18
